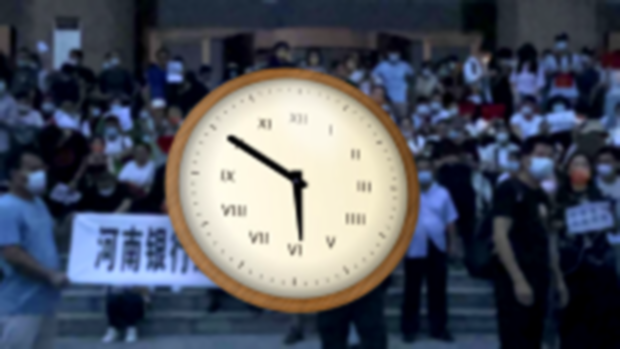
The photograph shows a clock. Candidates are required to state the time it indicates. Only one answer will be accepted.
5:50
